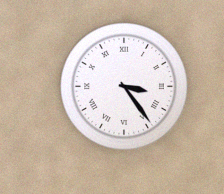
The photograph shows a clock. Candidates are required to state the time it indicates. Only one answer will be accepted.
3:24
